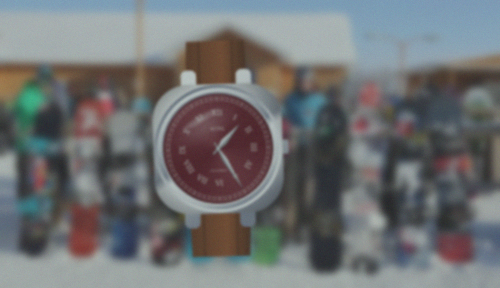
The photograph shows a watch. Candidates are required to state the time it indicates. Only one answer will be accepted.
1:25
